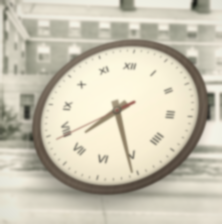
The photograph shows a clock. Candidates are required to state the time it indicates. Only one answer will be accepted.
7:25:39
